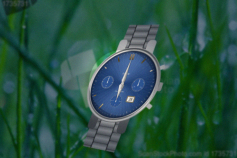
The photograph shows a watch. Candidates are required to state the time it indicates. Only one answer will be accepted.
6:00
